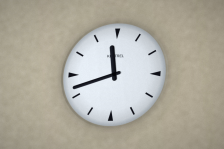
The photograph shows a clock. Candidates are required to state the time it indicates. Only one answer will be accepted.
11:42
